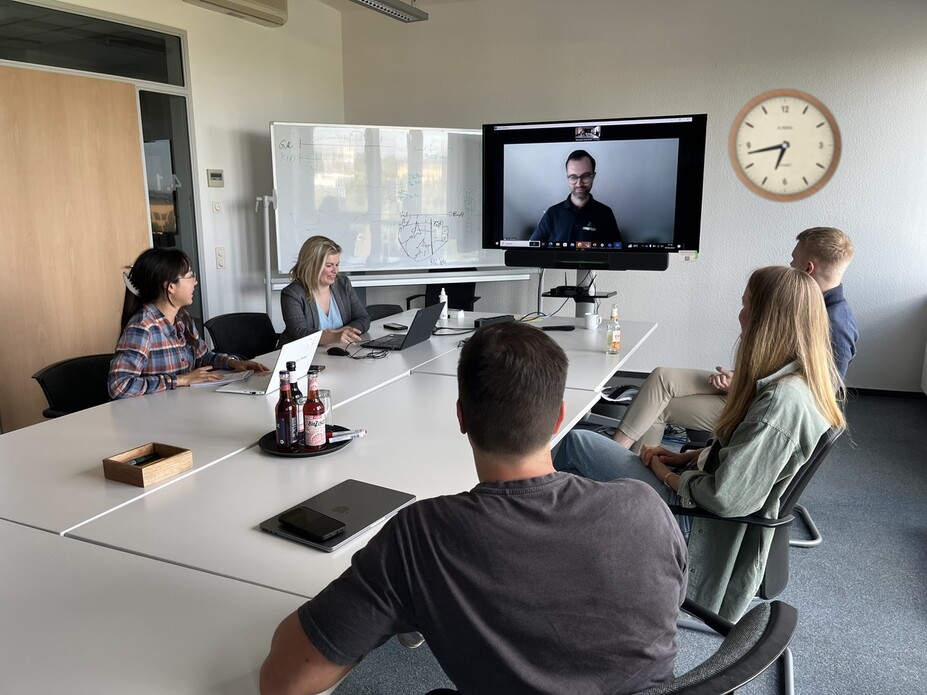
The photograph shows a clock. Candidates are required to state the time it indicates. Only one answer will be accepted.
6:43
